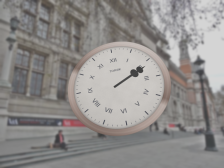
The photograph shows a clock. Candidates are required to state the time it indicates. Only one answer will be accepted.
2:11
